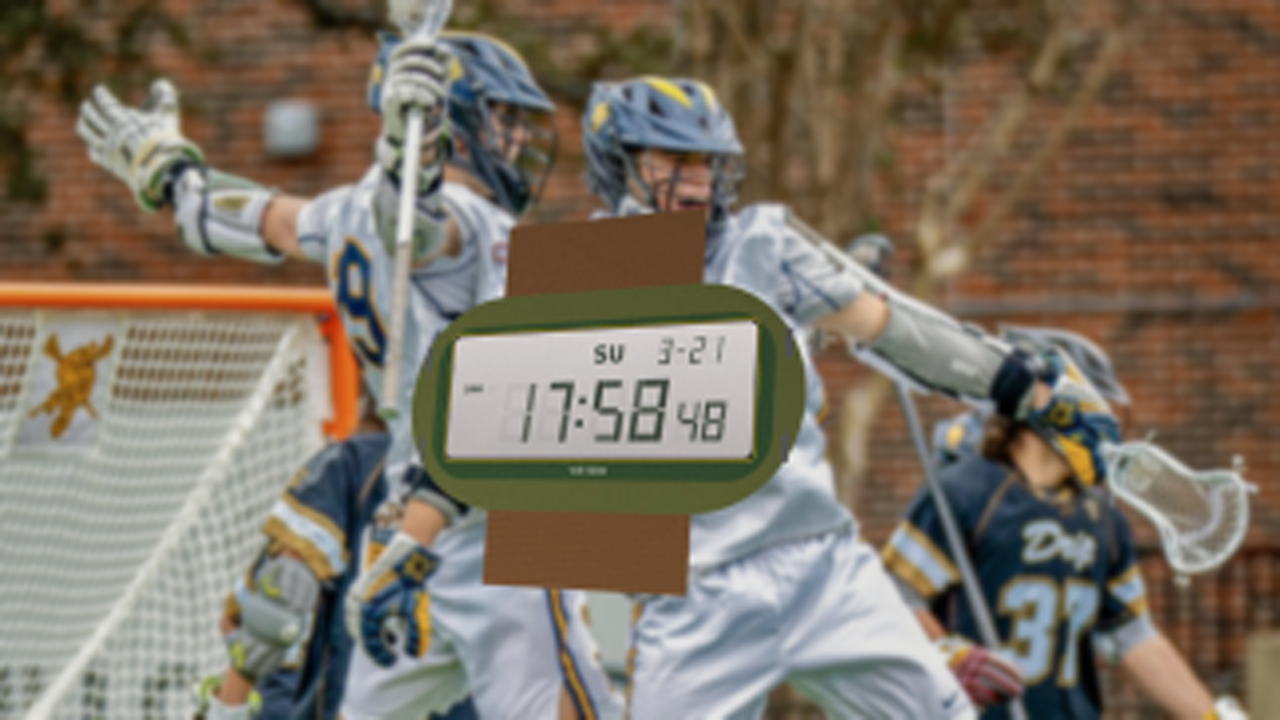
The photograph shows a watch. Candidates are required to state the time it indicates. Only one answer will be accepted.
17:58:48
